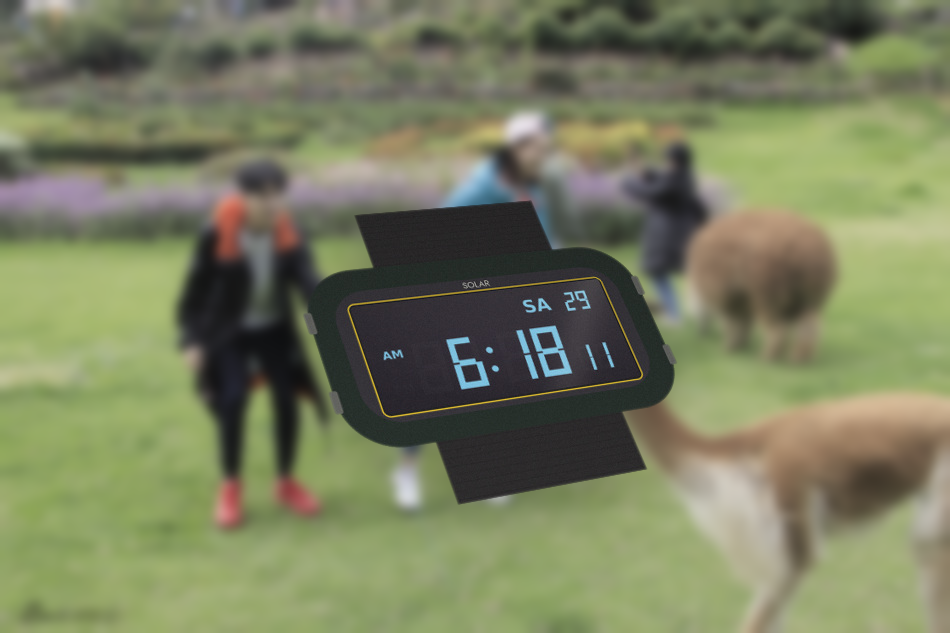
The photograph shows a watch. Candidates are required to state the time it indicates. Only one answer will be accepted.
6:18:11
